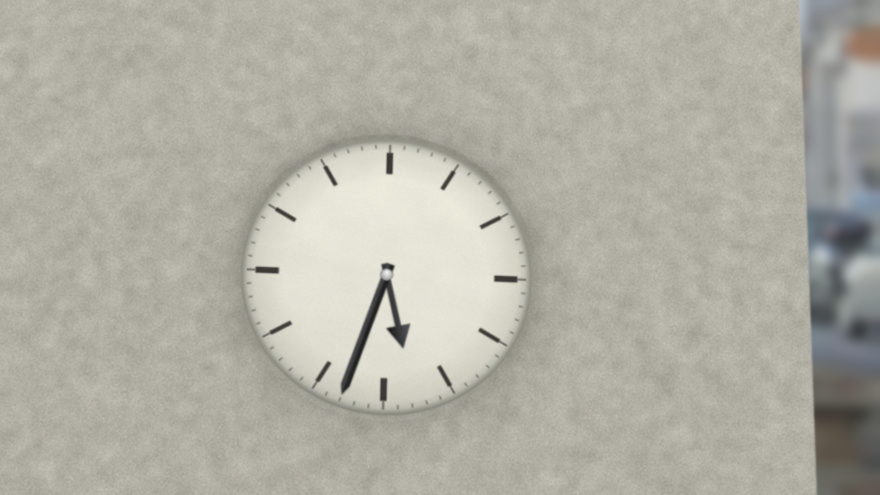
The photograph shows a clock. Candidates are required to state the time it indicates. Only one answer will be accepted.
5:33
